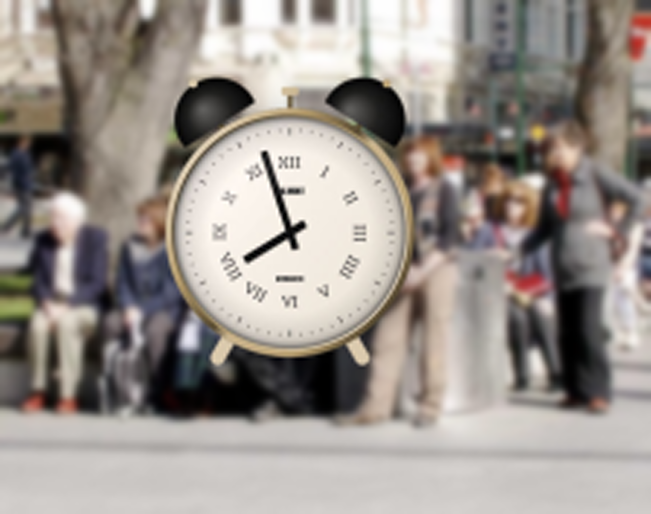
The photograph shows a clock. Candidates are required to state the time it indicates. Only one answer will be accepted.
7:57
